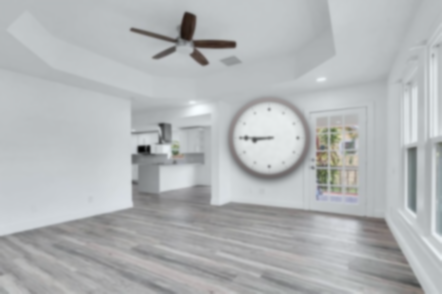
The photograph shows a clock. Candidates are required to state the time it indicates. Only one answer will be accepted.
8:45
